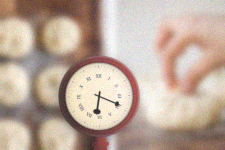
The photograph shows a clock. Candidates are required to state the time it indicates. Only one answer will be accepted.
6:19
